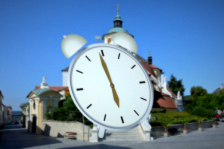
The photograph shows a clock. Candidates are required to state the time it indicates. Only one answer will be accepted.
5:59
